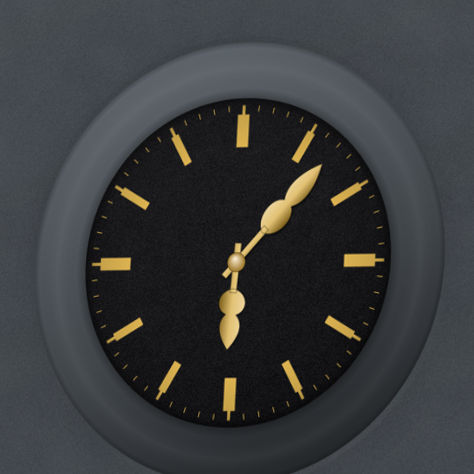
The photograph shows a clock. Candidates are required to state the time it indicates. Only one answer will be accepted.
6:07
